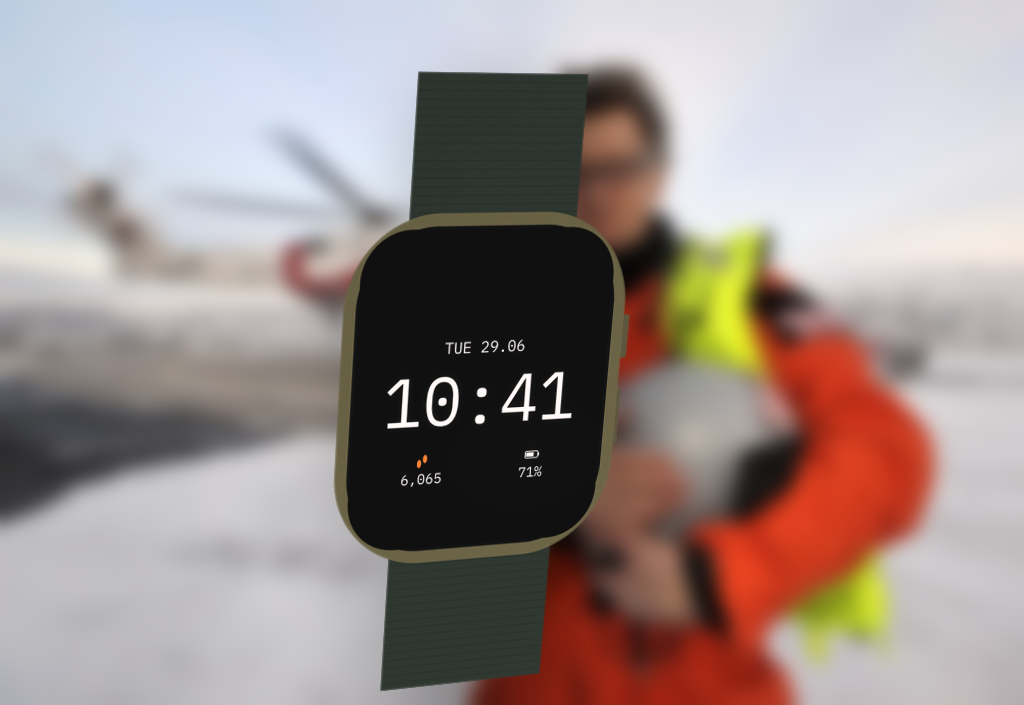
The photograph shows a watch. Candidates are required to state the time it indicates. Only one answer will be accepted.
10:41
